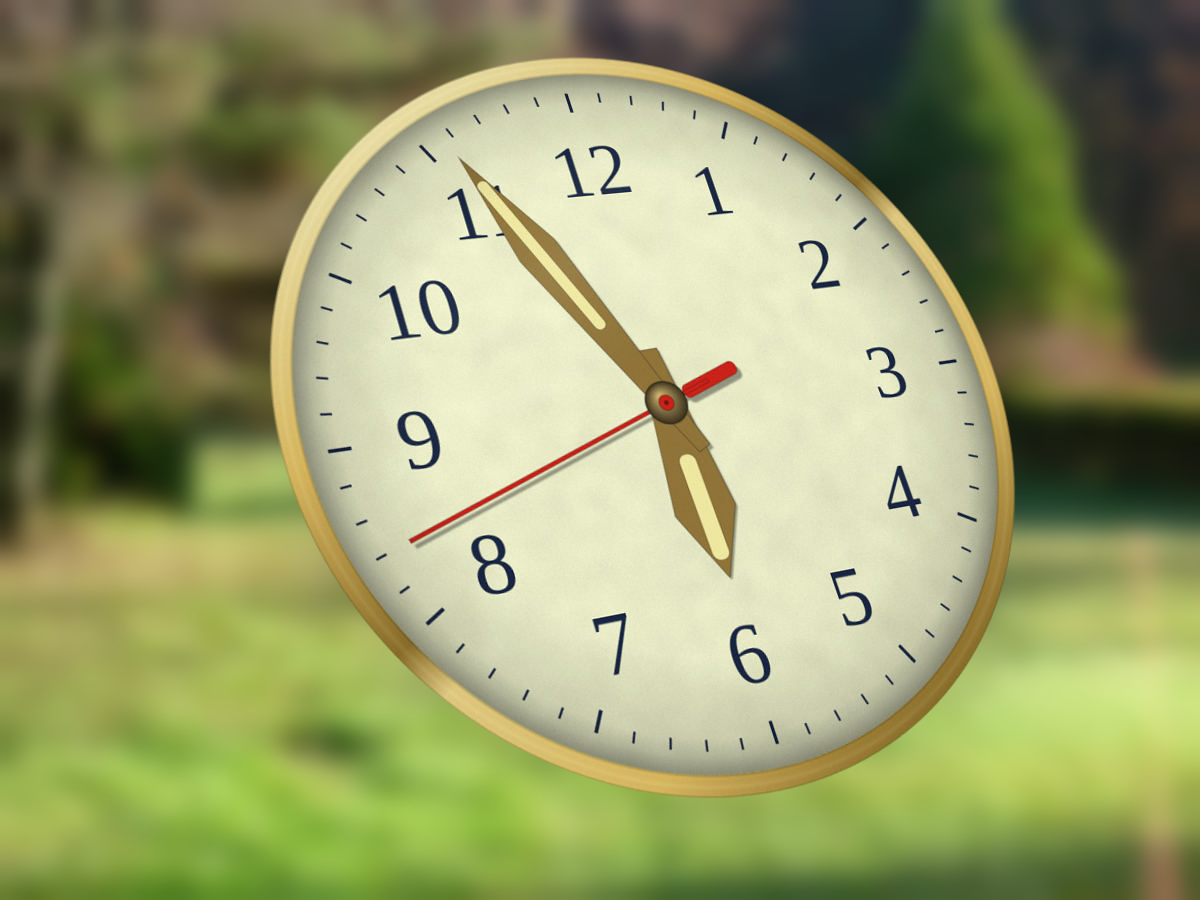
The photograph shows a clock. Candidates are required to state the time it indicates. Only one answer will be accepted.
5:55:42
